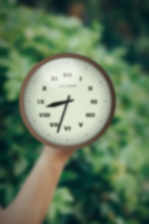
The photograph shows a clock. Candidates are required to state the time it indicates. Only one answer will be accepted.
8:33
